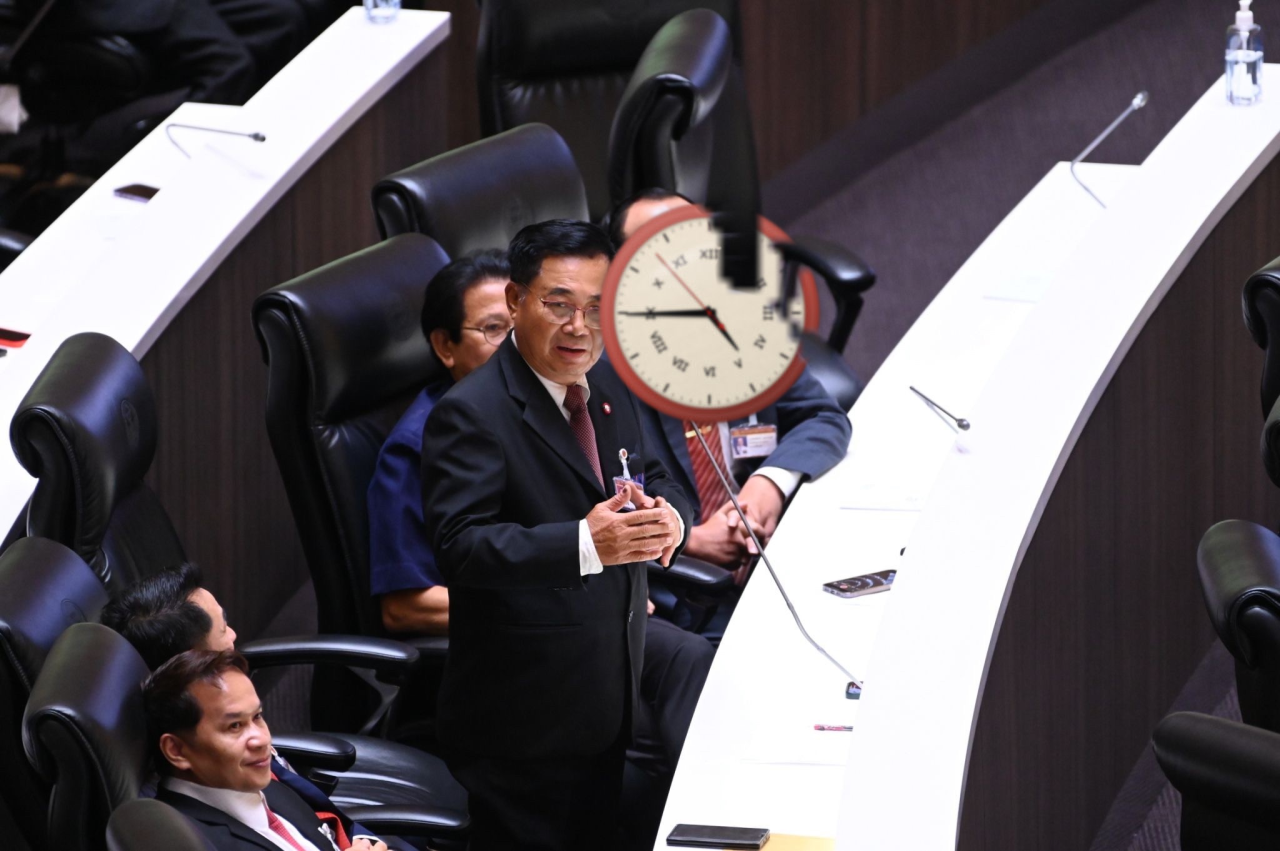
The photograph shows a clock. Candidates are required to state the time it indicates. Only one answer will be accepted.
4:44:53
